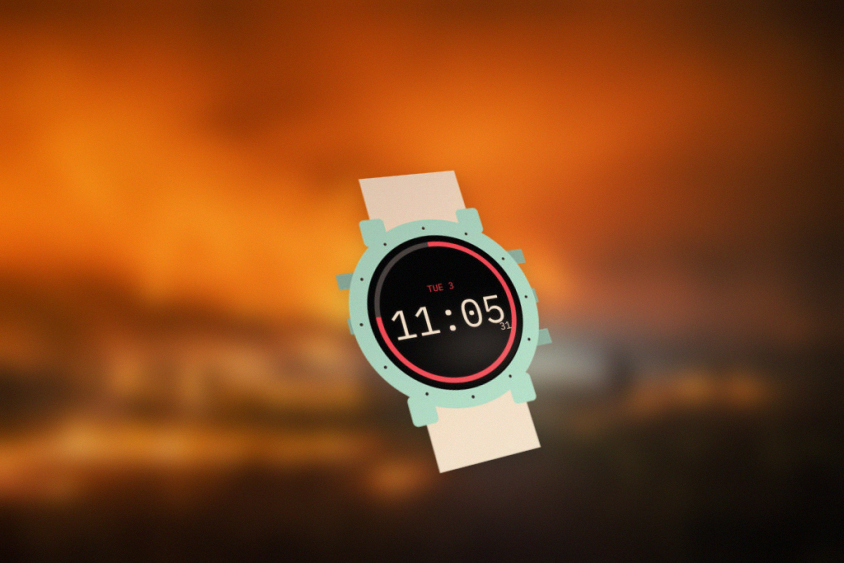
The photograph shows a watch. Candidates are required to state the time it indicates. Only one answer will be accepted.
11:05:31
